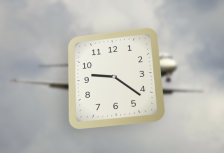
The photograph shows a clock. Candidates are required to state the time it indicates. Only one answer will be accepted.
9:22
